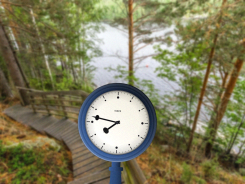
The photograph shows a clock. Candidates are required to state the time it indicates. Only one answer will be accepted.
7:47
